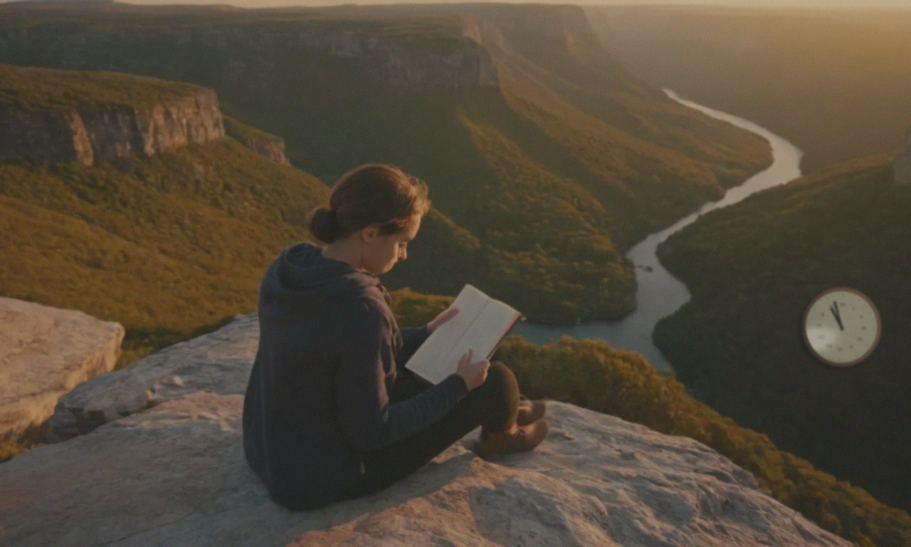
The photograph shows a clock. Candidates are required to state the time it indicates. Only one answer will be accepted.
10:57
